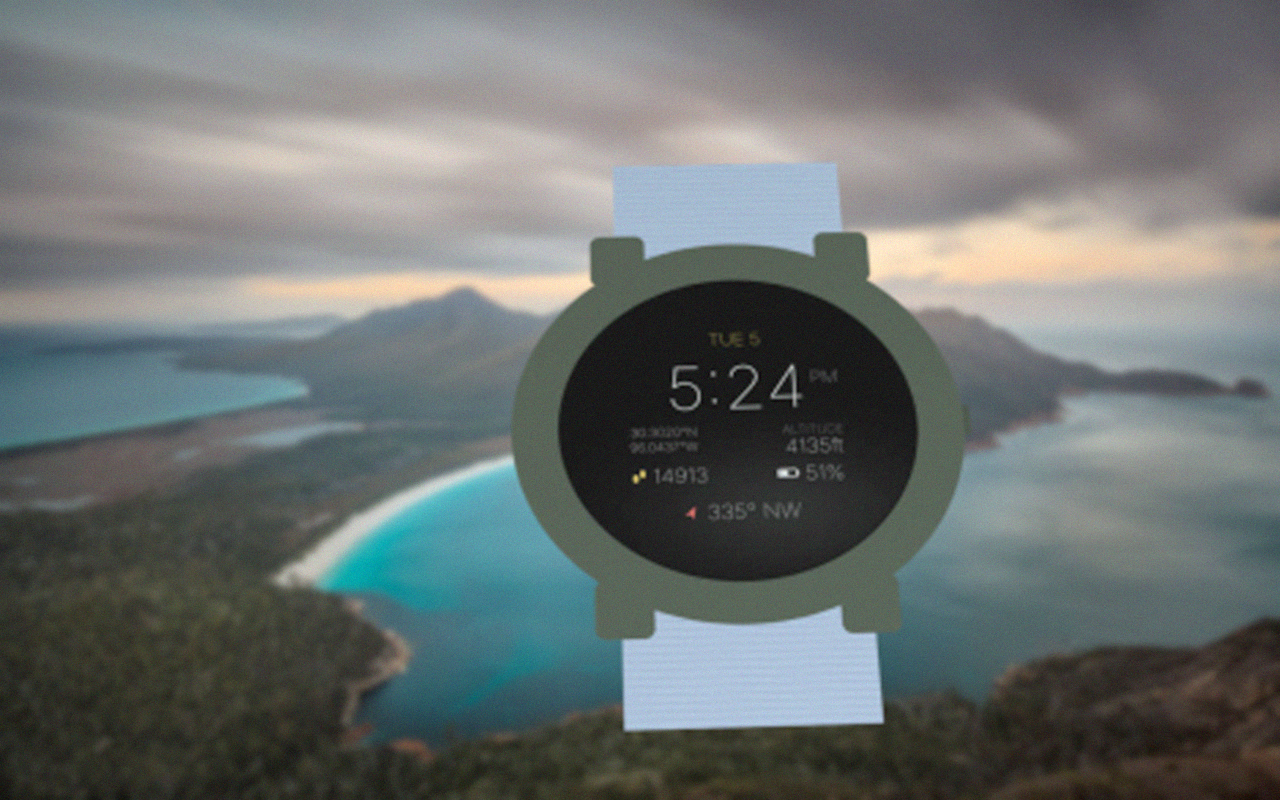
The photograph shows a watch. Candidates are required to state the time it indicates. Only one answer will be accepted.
5:24
